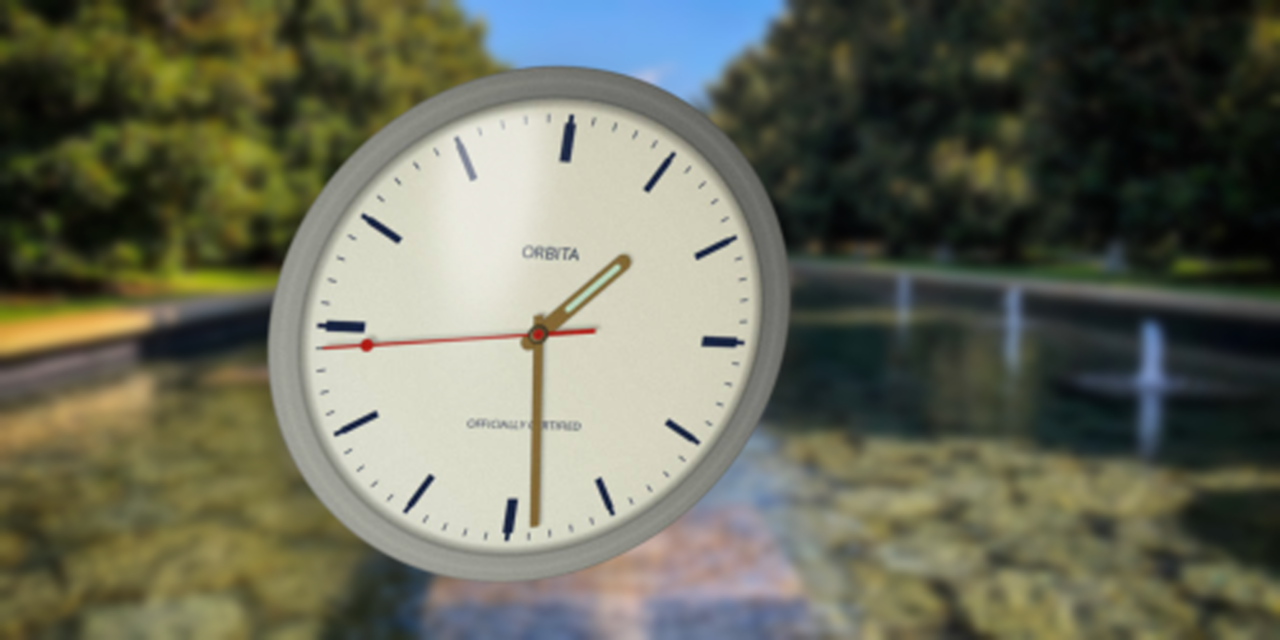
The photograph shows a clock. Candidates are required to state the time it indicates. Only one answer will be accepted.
1:28:44
